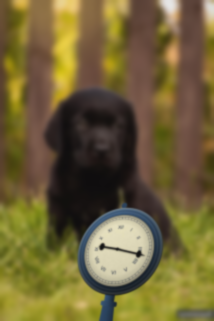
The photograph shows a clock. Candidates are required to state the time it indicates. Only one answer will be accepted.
9:17
